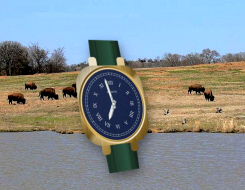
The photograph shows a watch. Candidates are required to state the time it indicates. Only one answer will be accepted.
6:58
